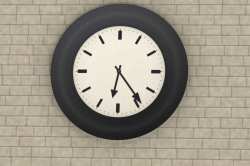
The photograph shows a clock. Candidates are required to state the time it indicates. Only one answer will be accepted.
6:24
